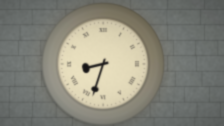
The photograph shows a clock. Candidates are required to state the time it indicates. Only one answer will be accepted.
8:33
